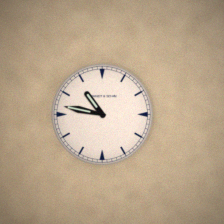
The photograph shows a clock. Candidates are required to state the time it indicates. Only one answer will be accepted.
10:47
